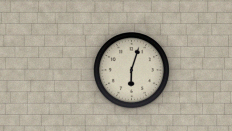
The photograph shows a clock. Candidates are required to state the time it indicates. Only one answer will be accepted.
6:03
